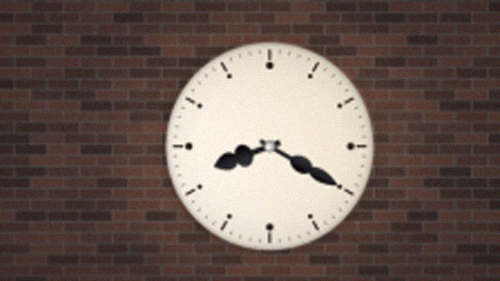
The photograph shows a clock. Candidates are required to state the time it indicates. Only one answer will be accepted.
8:20
